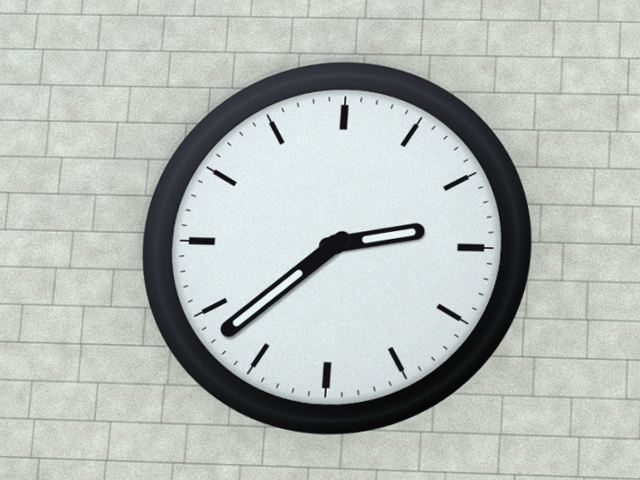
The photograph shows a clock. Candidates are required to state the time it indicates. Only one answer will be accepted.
2:38
